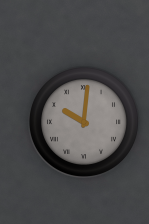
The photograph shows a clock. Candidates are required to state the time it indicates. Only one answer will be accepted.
10:01
